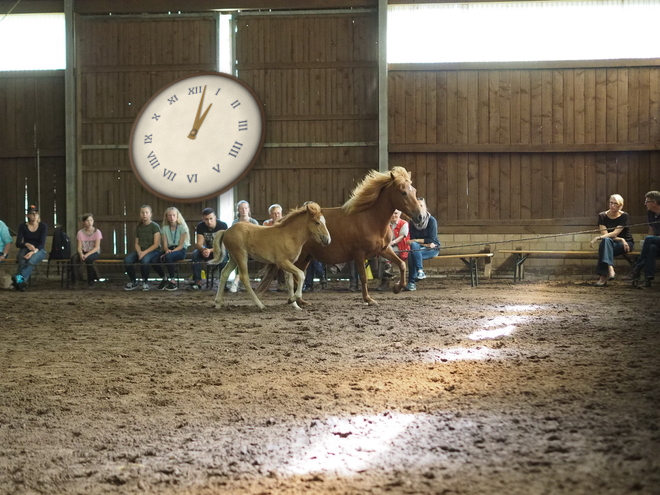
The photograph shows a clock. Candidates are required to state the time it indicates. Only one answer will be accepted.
1:02
